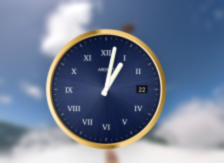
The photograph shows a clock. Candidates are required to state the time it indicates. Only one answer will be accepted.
1:02
